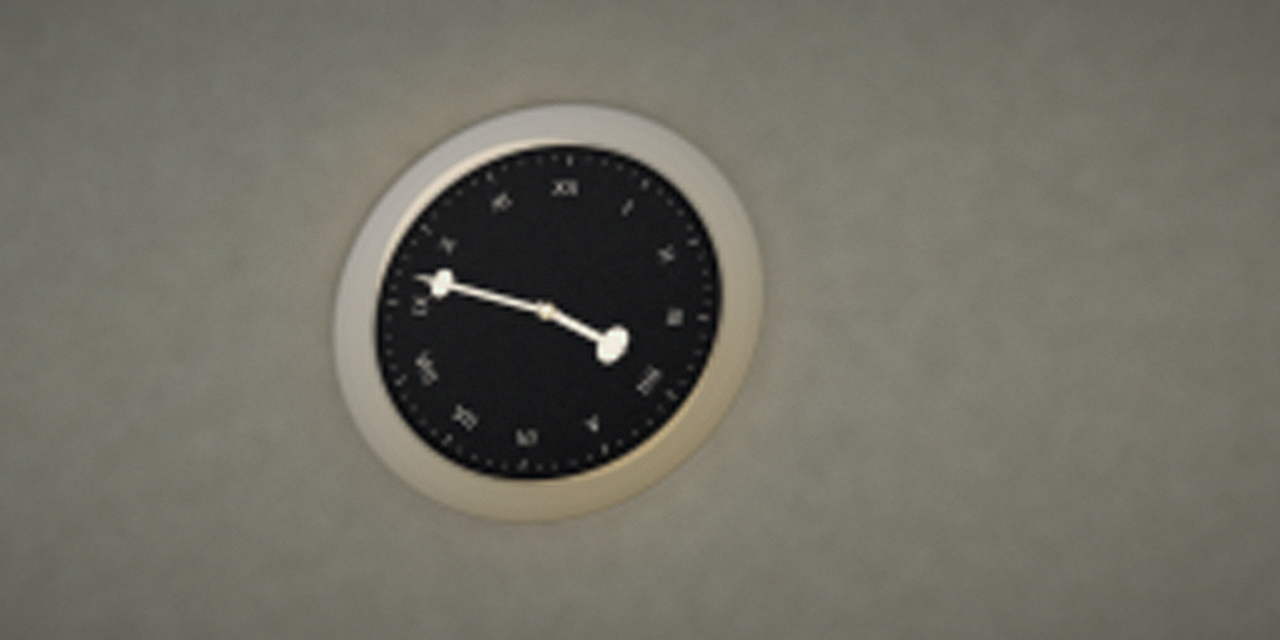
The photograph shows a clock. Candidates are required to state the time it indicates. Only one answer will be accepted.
3:47
